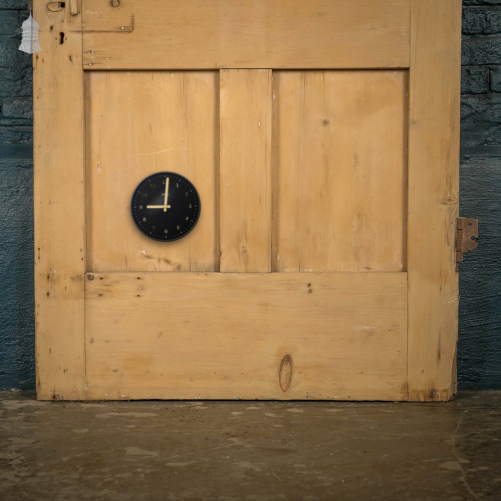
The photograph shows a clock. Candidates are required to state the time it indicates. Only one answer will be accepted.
9:01
